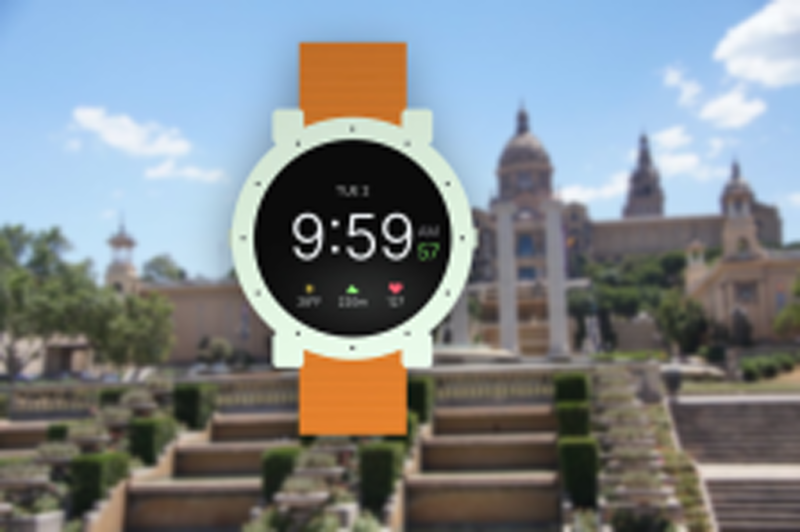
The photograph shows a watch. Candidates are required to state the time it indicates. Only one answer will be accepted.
9:59
